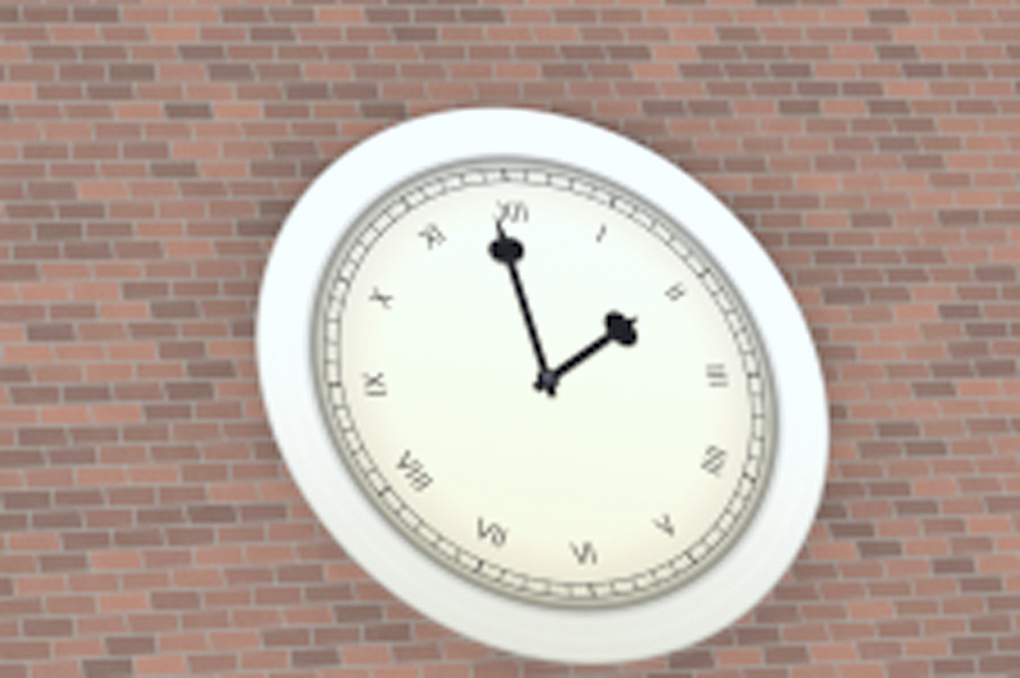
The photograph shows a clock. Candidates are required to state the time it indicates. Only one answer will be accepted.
1:59
